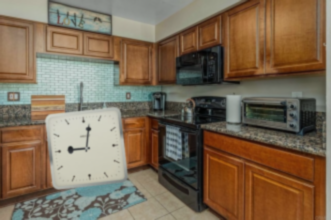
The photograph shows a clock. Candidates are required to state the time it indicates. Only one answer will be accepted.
9:02
